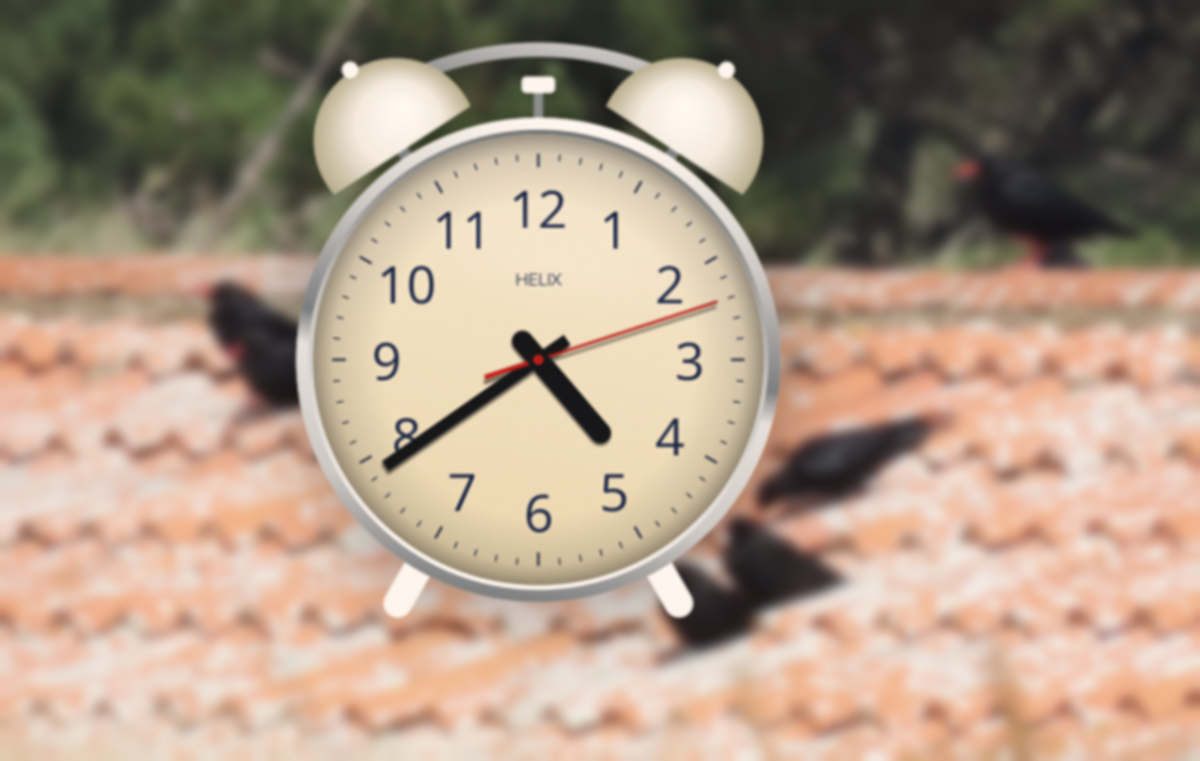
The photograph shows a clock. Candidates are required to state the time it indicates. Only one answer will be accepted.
4:39:12
